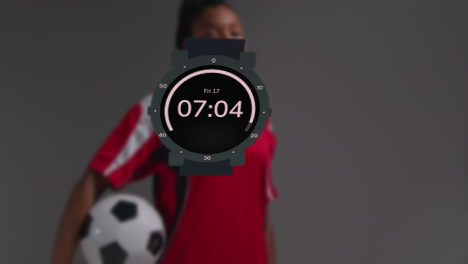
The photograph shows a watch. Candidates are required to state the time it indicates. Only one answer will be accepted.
7:04
